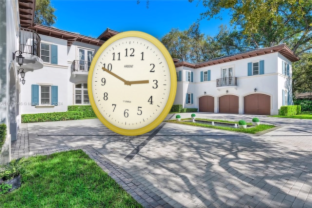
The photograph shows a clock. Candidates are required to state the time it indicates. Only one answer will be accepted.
2:49
